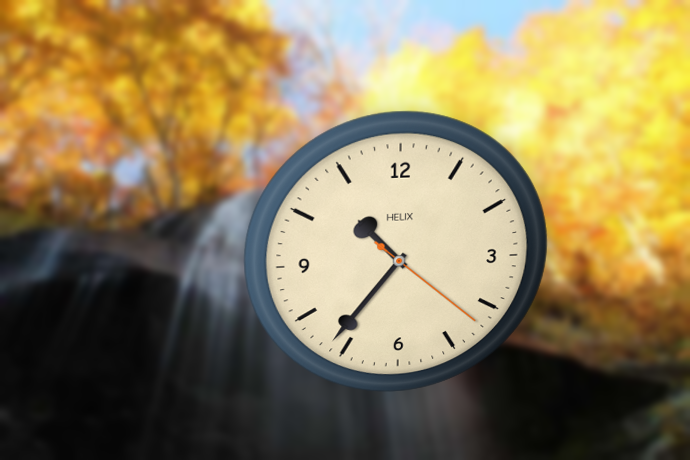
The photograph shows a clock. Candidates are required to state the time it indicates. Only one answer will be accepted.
10:36:22
